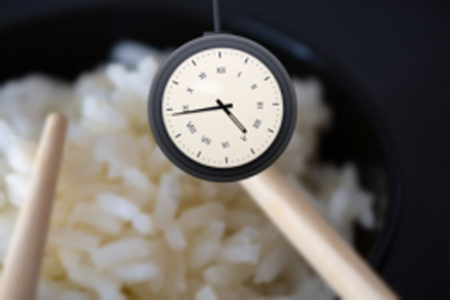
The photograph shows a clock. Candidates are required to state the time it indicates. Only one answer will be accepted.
4:44
